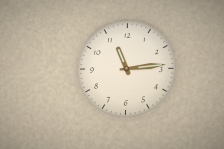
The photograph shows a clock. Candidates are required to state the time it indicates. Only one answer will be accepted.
11:14
